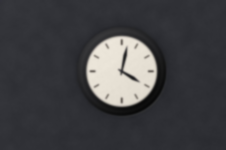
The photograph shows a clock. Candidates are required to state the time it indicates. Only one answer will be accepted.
4:02
